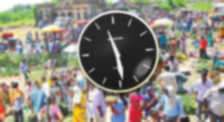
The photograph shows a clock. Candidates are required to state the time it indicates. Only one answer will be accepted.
11:29
